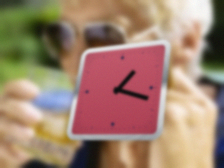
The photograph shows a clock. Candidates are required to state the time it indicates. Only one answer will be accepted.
1:18
